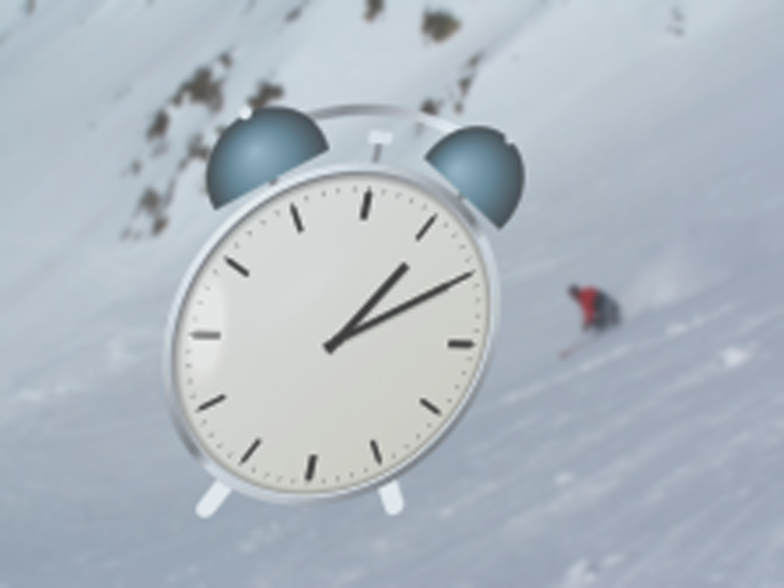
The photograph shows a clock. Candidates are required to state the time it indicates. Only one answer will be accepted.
1:10
